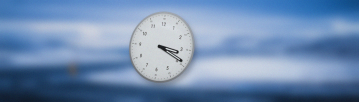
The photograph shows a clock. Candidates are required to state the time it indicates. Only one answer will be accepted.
3:19
